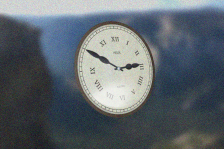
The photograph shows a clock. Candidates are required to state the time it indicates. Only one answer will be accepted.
2:50
